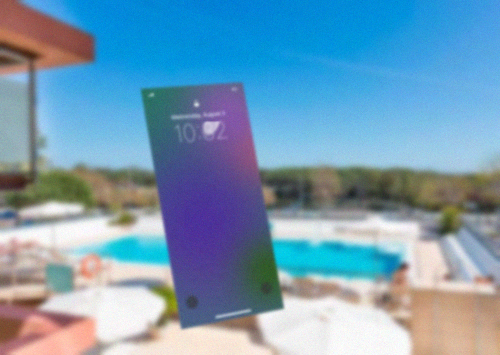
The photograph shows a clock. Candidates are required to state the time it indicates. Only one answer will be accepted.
10:32
